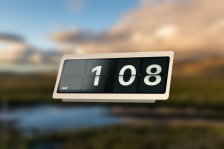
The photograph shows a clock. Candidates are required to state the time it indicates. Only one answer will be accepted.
1:08
